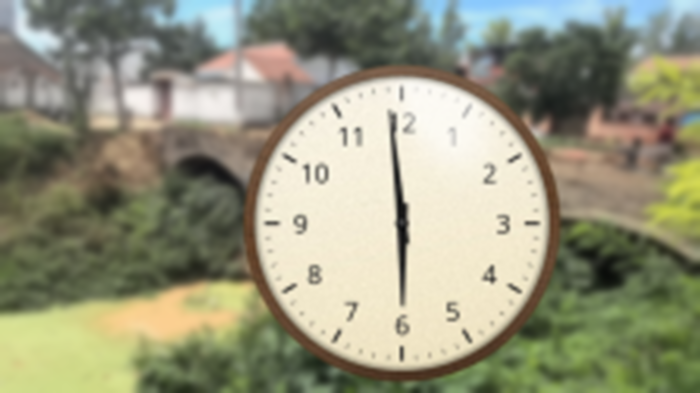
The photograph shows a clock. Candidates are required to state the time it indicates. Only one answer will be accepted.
5:59
